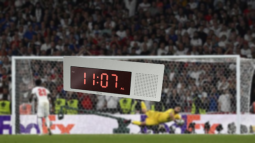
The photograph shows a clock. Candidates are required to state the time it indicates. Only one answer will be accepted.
11:07
